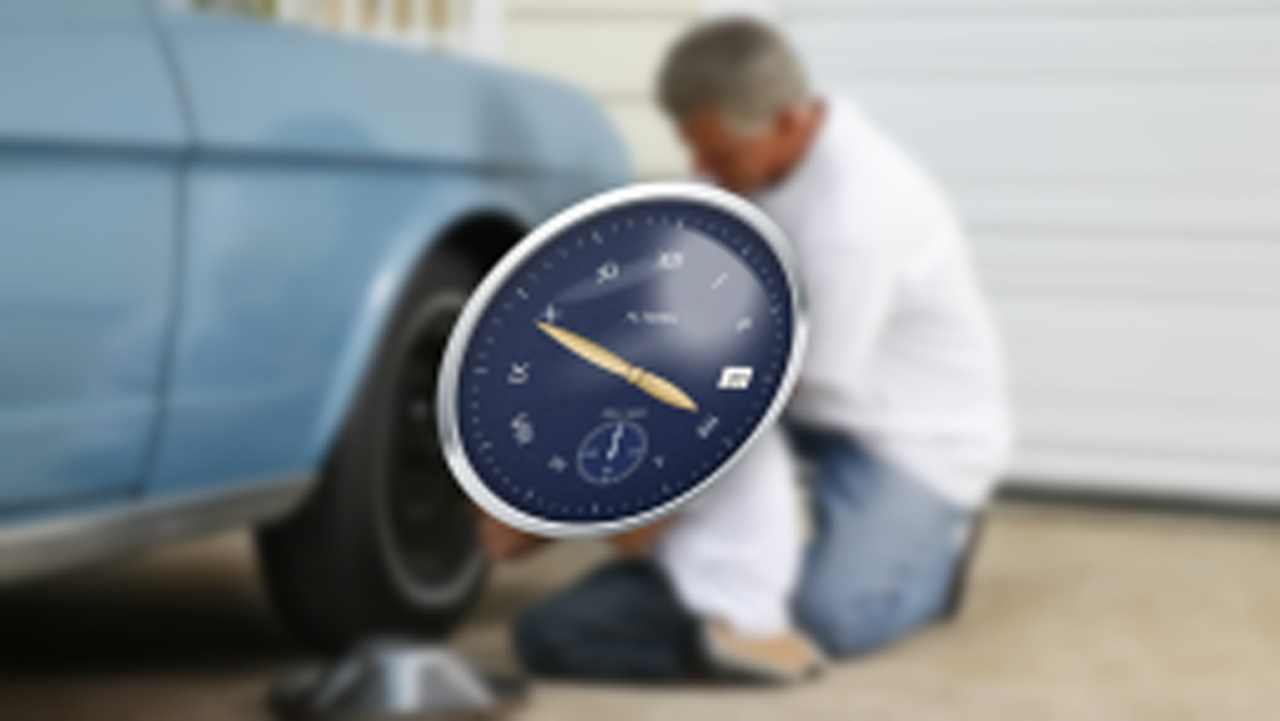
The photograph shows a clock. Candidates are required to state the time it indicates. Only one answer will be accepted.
3:49
